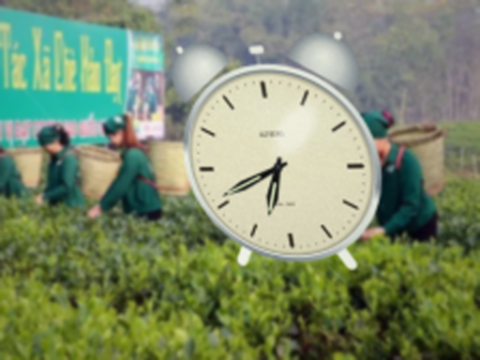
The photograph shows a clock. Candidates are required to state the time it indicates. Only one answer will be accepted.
6:41
